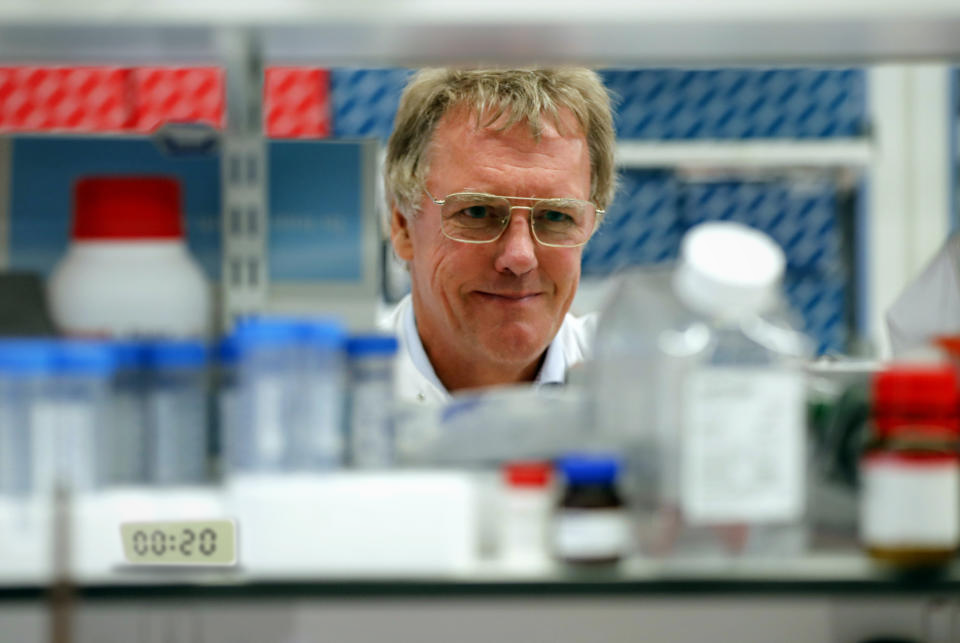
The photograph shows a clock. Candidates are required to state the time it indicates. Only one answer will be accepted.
0:20
